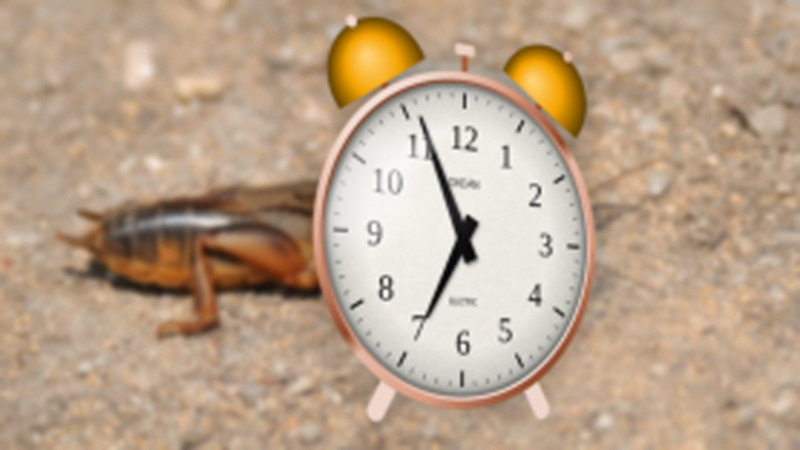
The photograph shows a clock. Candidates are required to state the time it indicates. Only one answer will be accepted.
6:56
